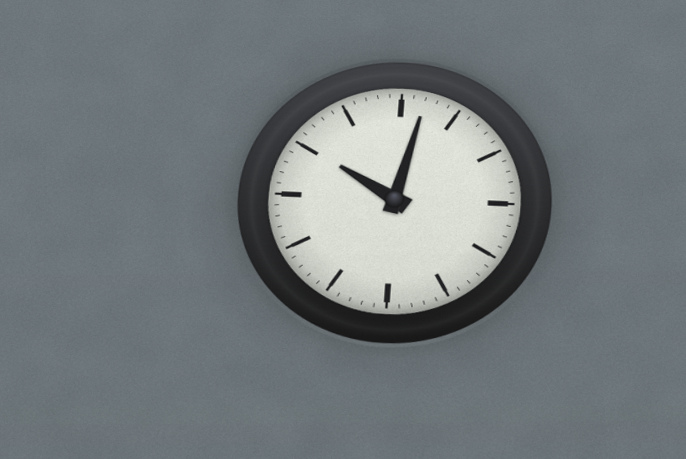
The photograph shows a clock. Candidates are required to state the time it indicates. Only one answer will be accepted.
10:02
